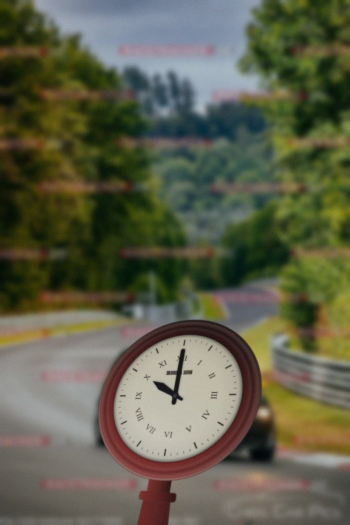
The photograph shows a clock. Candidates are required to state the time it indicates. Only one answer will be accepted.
10:00
